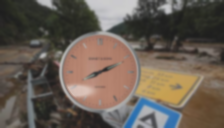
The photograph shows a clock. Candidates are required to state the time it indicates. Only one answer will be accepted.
8:11
